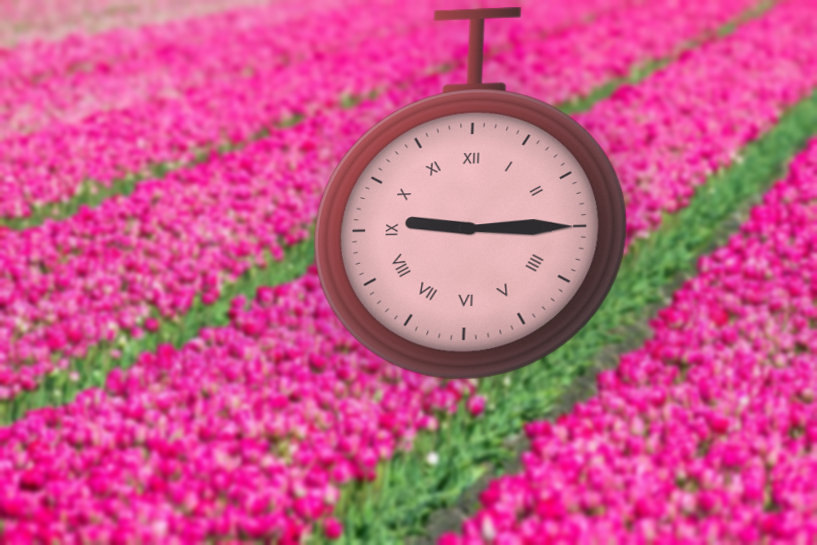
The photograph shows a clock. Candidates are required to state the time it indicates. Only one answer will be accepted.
9:15
